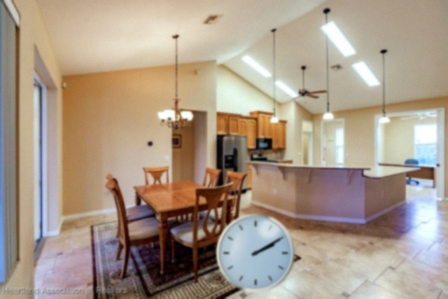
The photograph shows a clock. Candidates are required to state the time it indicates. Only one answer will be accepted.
2:10
